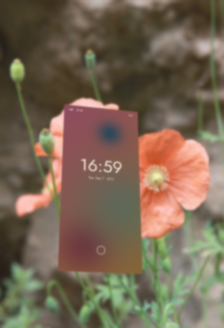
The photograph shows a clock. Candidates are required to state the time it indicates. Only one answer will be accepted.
16:59
